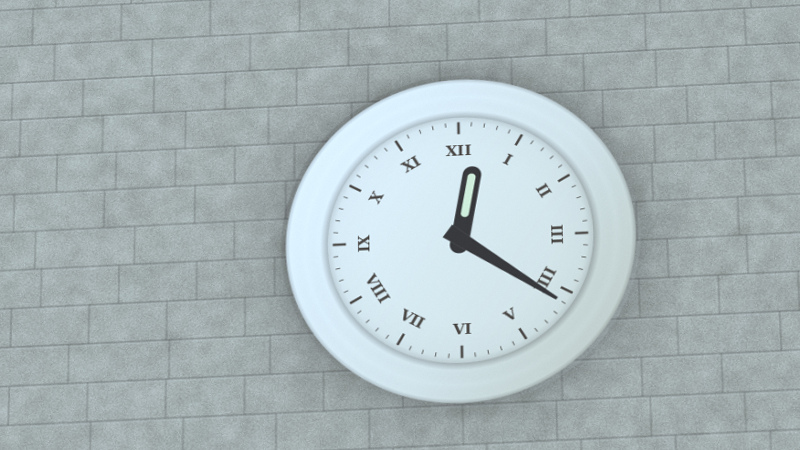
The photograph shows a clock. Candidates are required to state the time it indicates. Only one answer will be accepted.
12:21
